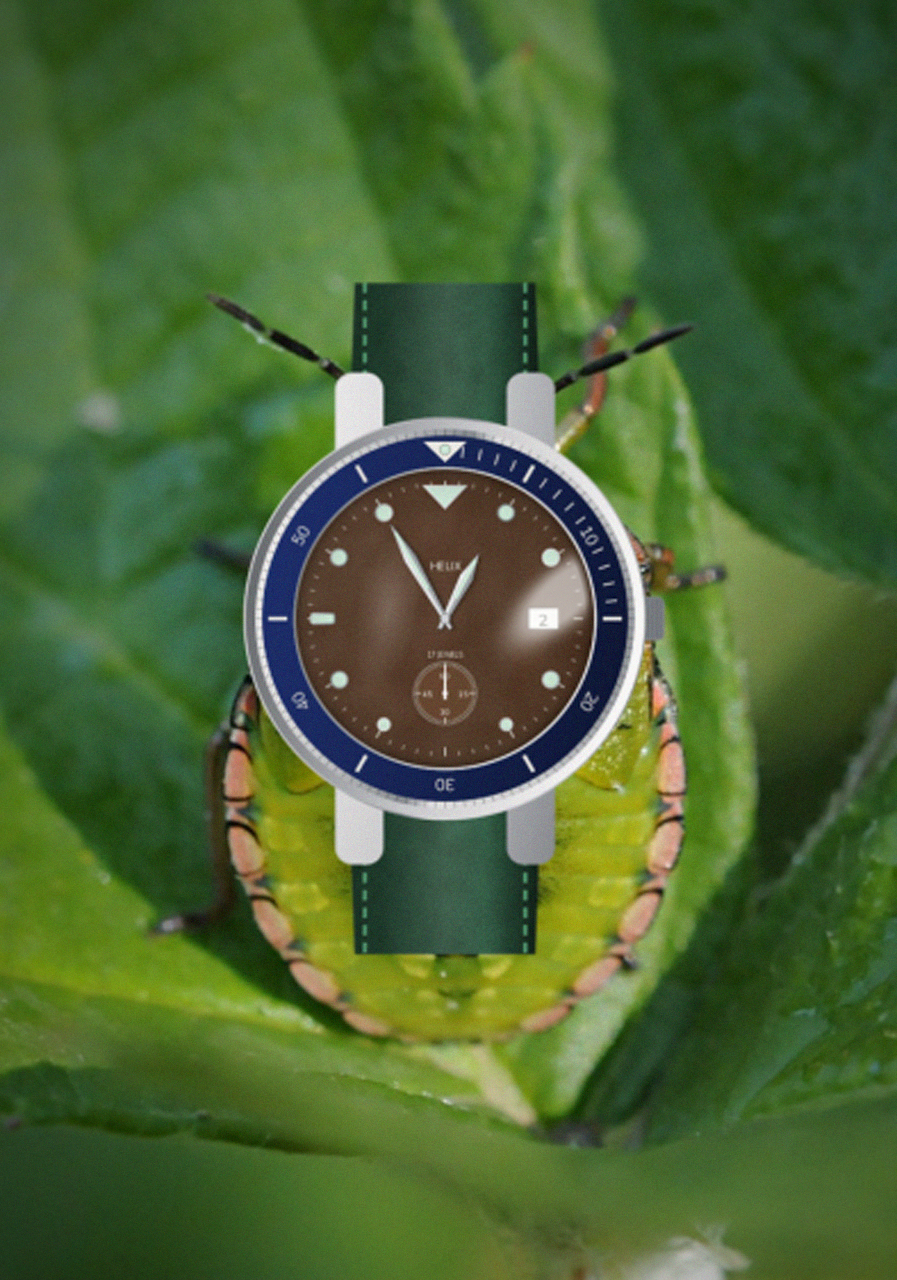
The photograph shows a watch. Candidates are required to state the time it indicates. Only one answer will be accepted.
12:55
